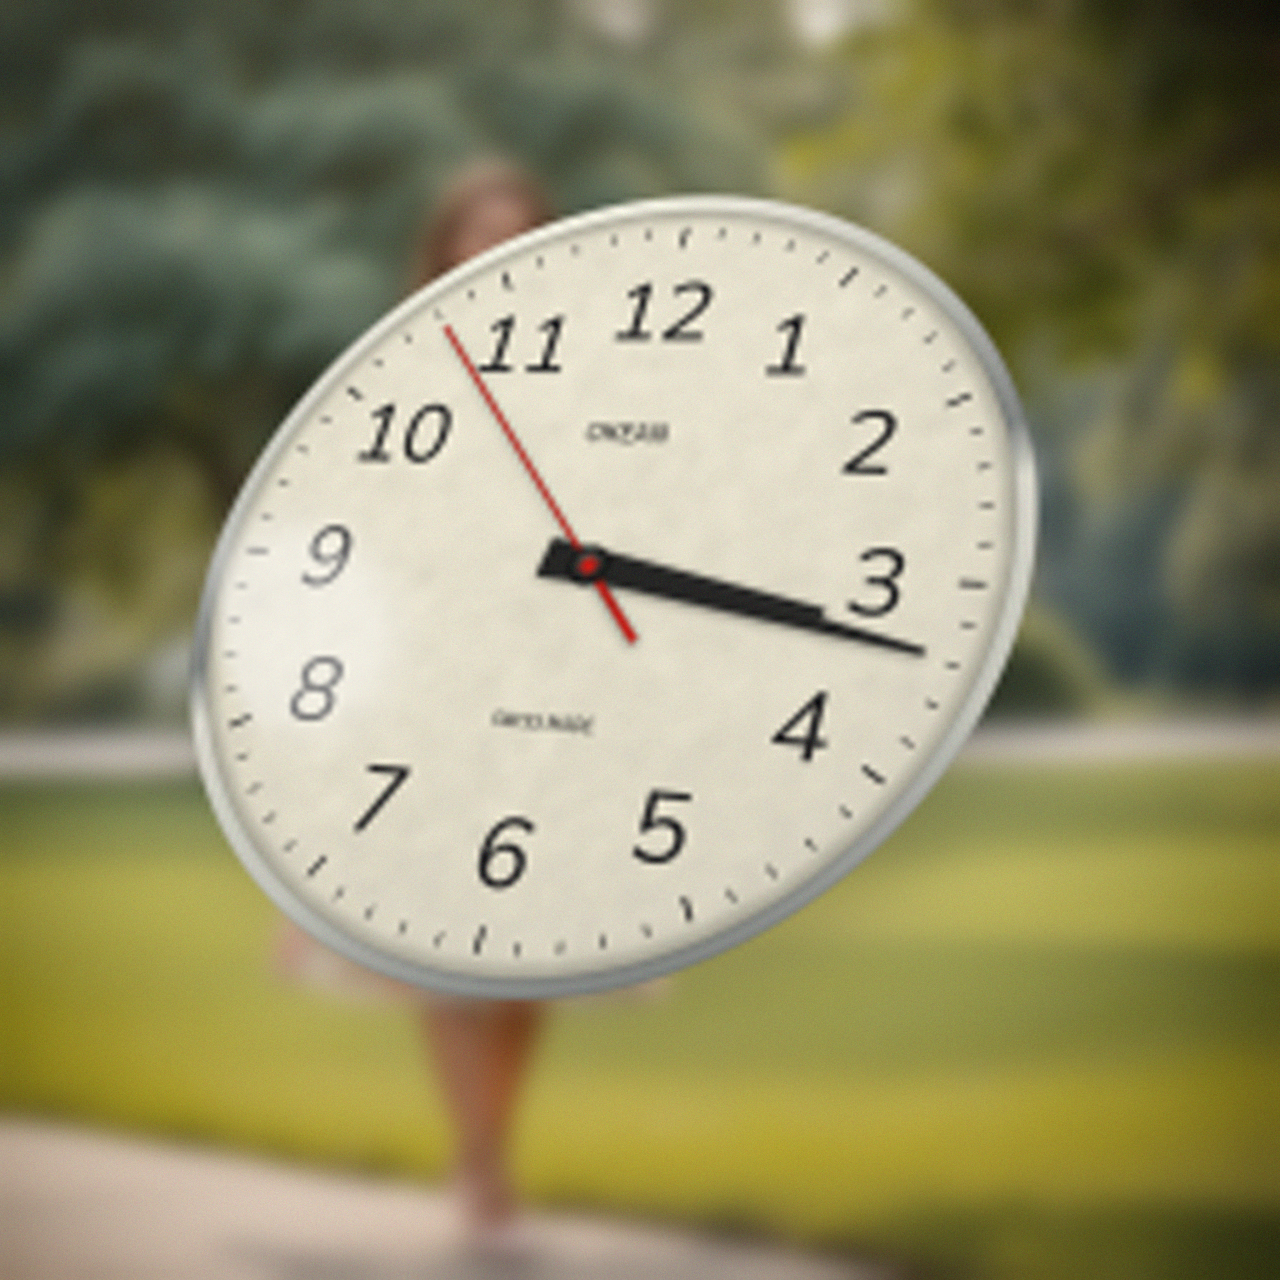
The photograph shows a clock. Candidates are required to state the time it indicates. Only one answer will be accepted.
3:16:53
